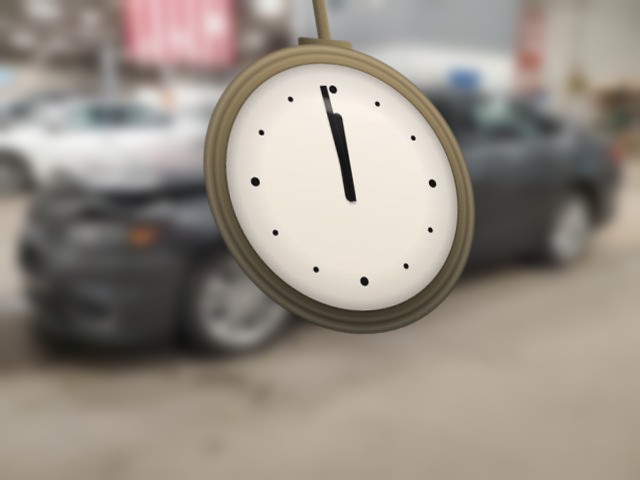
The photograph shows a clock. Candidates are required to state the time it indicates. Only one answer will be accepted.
11:59
